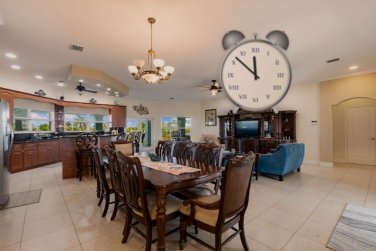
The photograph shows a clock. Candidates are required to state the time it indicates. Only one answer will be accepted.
11:52
